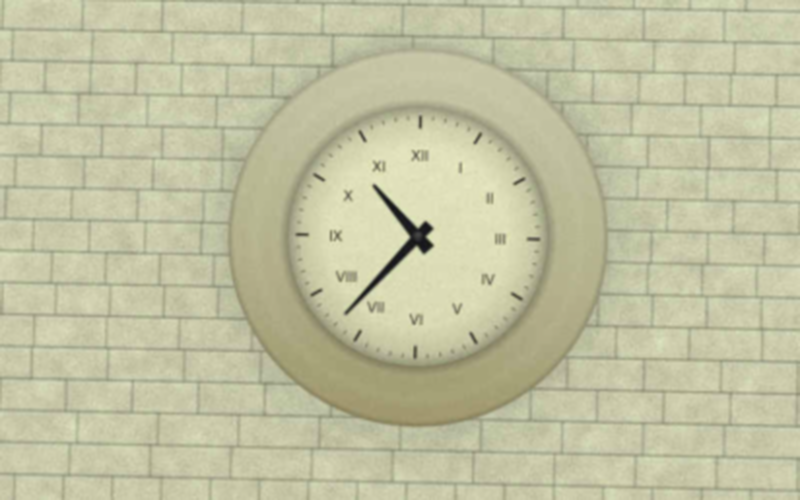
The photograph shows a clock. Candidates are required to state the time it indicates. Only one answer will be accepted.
10:37
